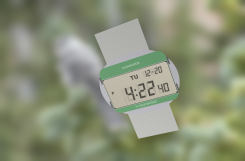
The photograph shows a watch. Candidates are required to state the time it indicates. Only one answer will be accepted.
4:22:40
